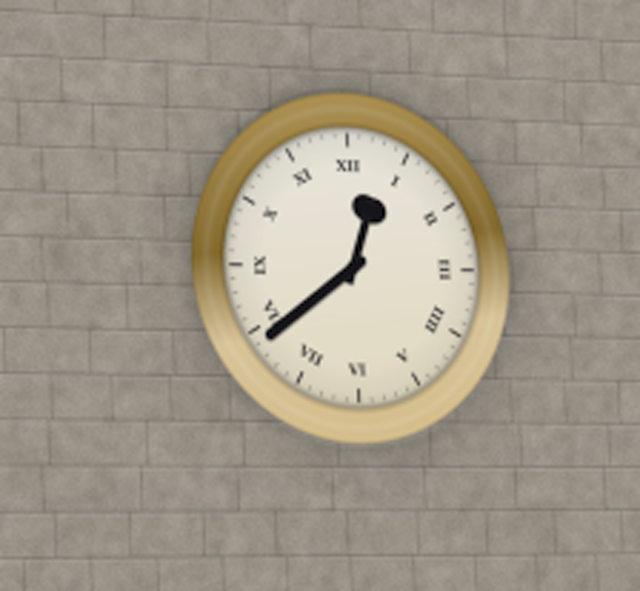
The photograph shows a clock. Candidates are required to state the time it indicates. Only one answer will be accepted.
12:39
